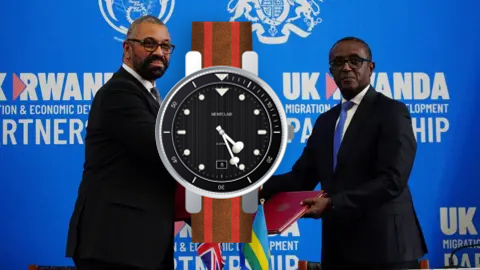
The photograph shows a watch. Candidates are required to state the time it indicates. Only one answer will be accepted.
4:26
